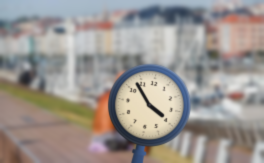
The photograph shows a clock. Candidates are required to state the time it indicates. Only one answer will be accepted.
3:53
